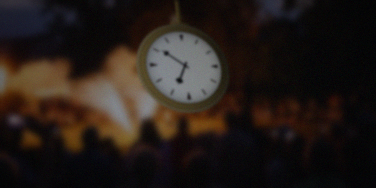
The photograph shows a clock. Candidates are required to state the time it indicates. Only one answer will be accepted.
6:51
